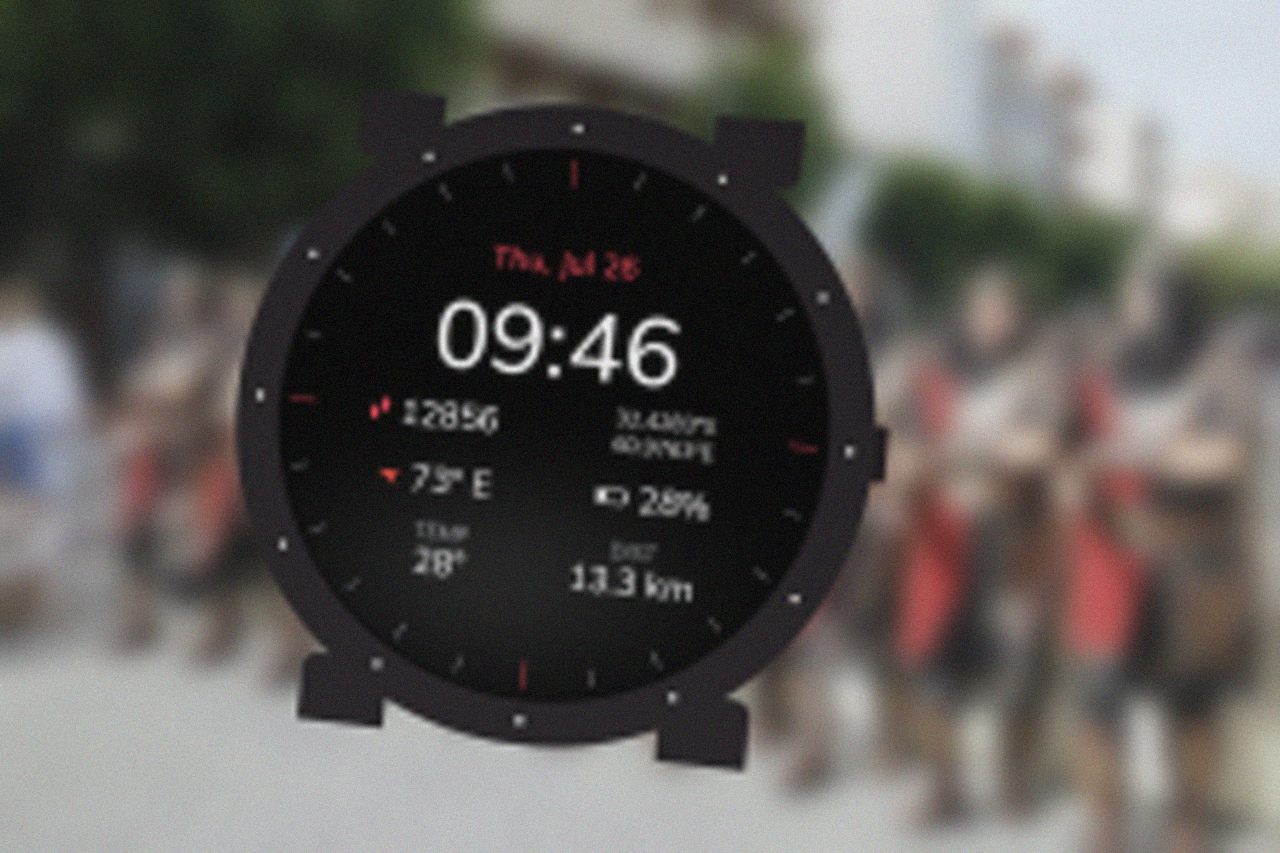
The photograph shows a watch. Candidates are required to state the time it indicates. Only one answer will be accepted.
9:46
